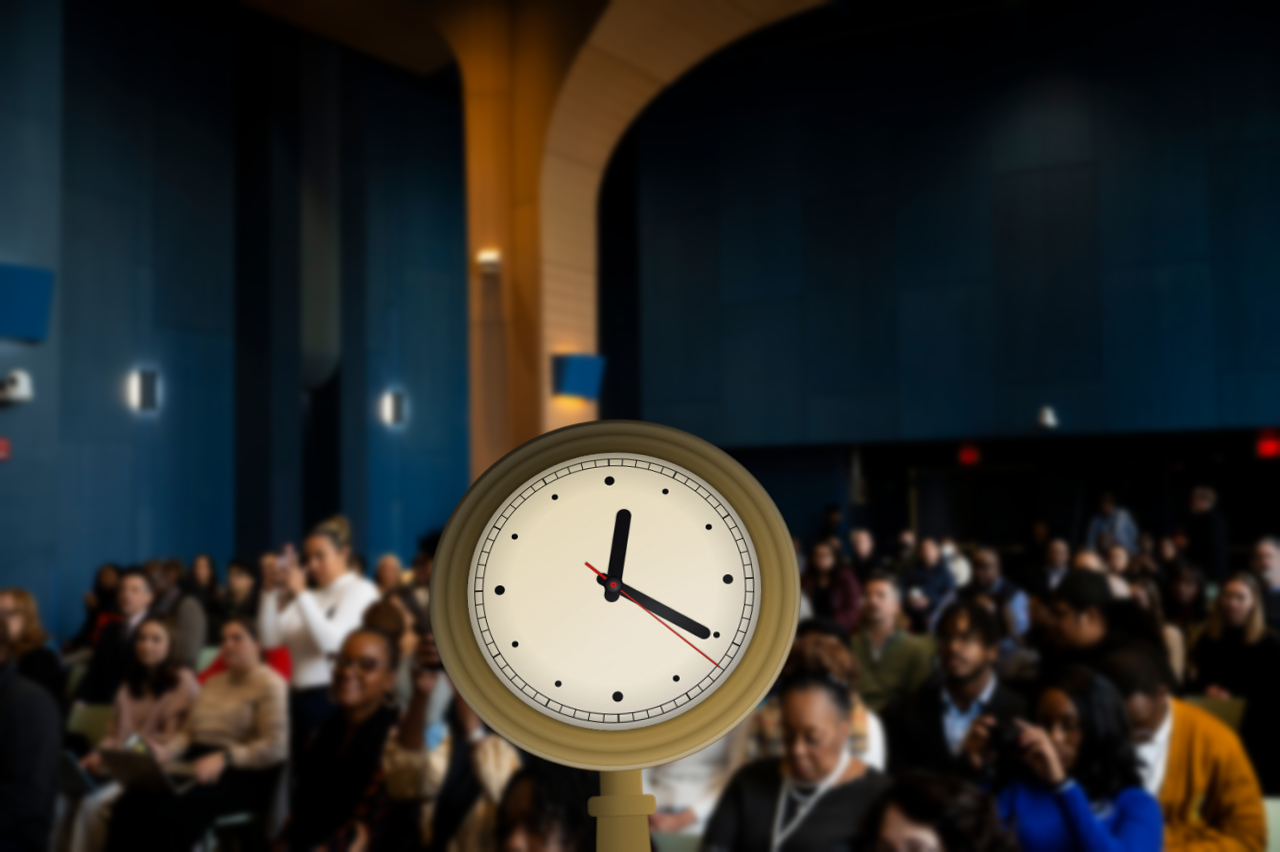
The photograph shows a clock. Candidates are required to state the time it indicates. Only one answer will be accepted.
12:20:22
